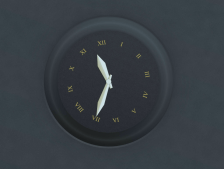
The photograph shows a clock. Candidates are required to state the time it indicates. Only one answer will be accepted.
11:35
